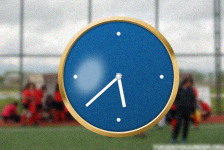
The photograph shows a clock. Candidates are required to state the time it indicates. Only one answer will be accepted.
5:38
